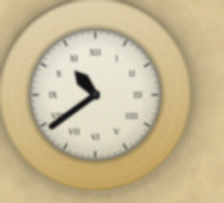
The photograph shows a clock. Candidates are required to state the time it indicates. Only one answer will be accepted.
10:39
